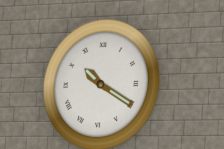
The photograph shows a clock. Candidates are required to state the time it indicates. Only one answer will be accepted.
10:20
